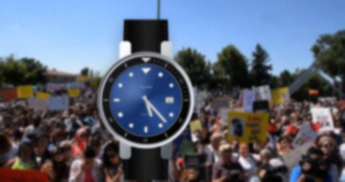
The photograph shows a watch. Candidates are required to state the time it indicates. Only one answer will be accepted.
5:23
